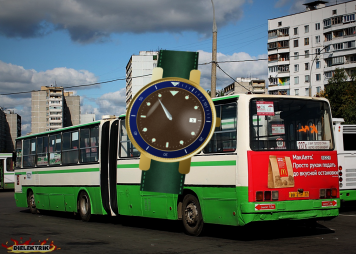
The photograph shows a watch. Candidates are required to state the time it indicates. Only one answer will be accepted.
10:54
